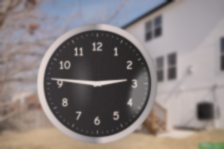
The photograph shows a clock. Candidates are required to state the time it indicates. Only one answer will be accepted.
2:46
